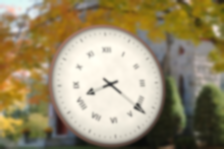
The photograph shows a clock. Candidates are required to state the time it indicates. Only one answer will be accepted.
8:22
